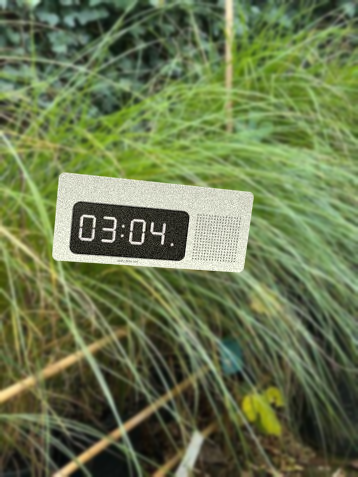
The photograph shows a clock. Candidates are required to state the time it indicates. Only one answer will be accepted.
3:04
